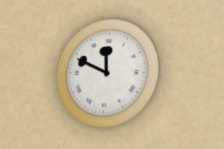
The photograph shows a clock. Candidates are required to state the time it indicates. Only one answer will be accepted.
11:49
